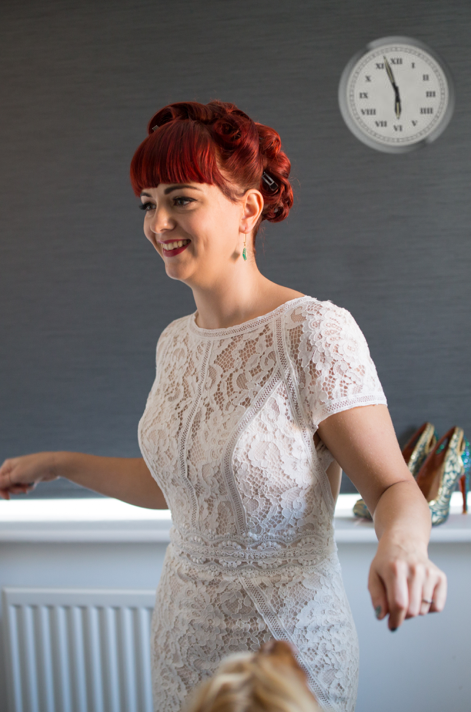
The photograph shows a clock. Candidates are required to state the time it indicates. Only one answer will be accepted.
5:57
